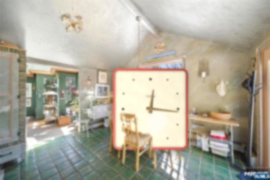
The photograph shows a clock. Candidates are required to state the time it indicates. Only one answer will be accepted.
12:16
